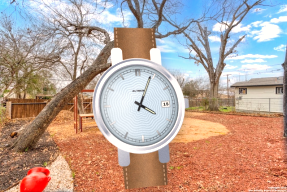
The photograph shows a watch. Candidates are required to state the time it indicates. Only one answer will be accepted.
4:04
